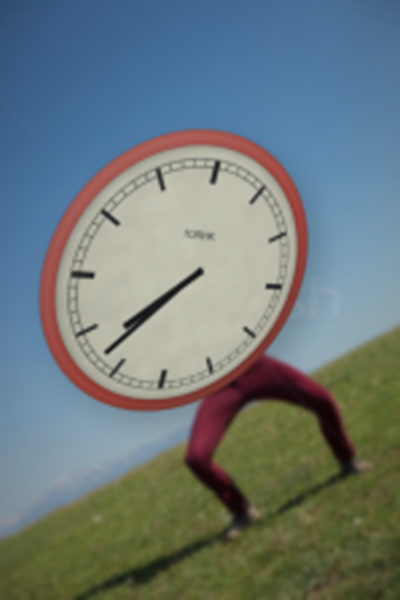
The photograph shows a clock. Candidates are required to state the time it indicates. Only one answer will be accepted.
7:37
